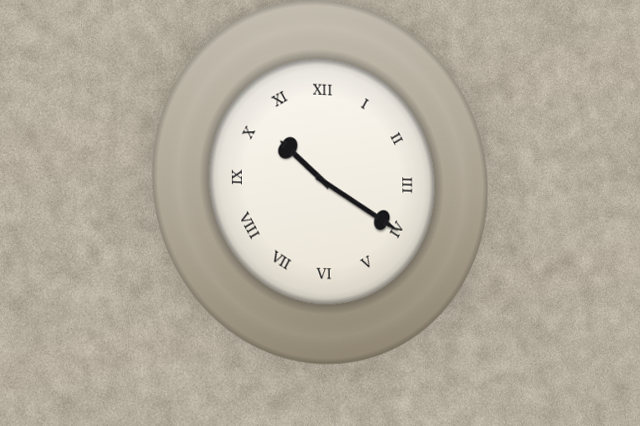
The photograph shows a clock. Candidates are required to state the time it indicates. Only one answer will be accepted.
10:20
